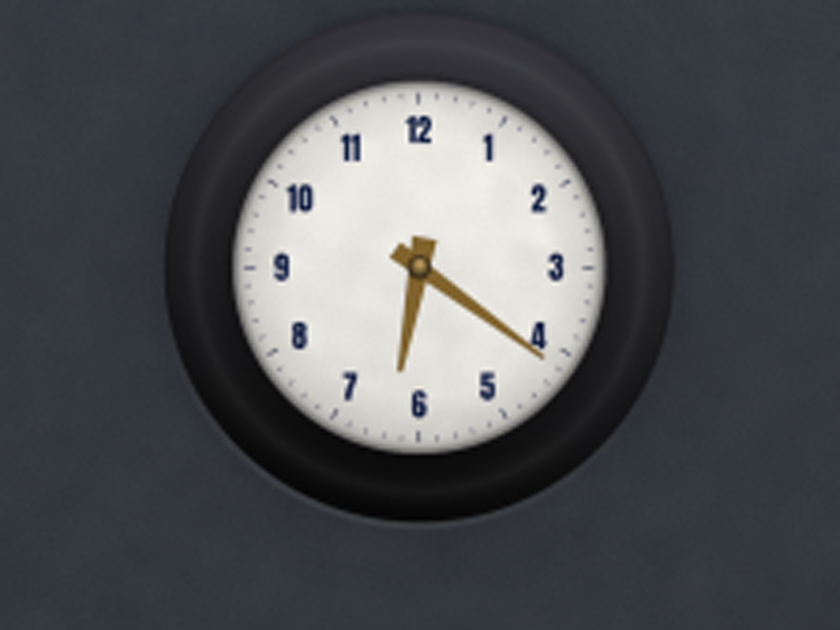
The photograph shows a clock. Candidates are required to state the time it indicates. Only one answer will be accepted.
6:21
